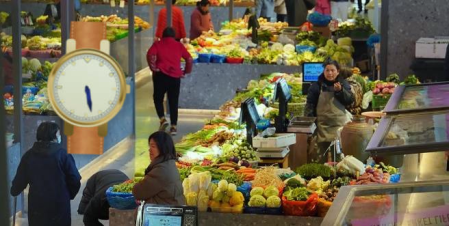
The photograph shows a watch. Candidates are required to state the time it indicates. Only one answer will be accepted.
5:28
